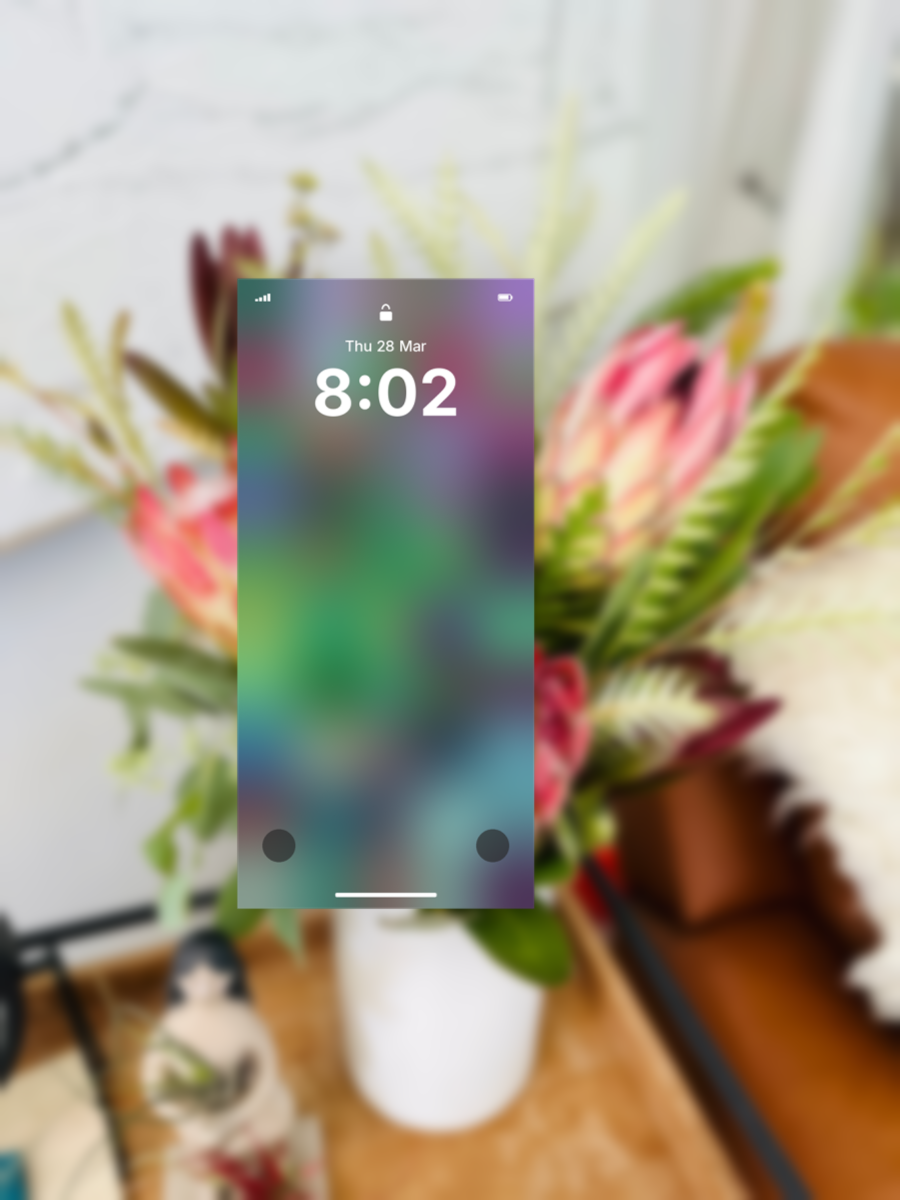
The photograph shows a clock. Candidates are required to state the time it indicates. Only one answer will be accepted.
8:02
